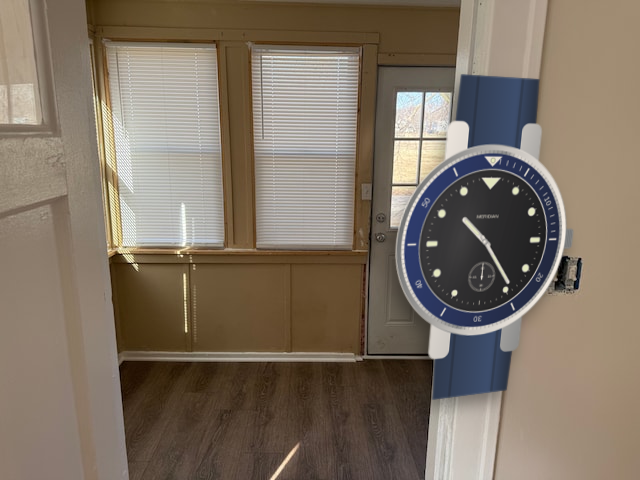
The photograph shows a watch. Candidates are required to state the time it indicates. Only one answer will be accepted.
10:24
